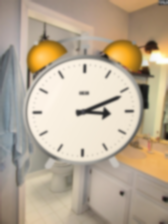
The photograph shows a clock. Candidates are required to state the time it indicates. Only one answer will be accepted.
3:11
